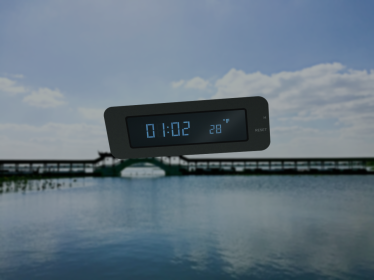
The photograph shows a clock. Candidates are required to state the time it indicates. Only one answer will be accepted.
1:02
